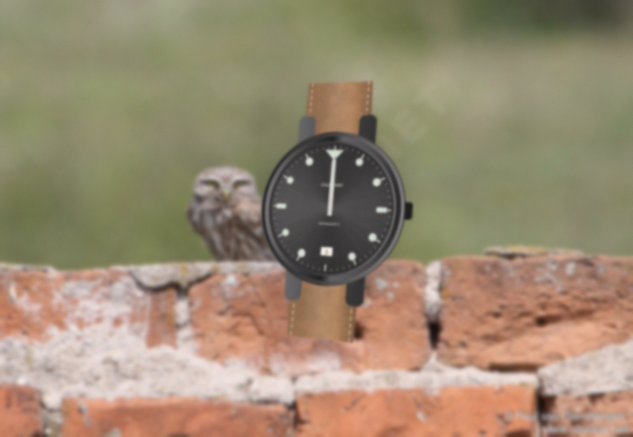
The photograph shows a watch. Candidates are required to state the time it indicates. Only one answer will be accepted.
12:00
